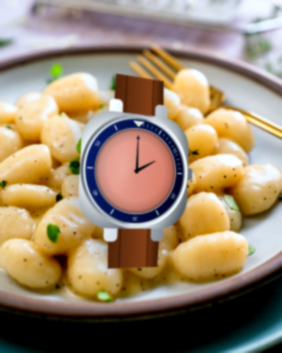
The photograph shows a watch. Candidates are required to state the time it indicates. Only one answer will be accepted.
2:00
